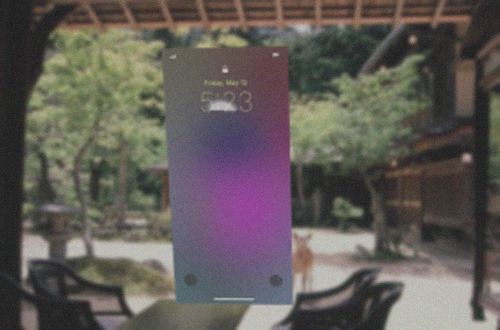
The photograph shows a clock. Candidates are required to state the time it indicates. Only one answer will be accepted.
5:23
